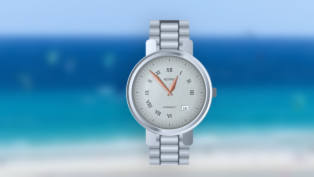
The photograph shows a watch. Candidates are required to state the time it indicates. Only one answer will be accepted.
12:53
